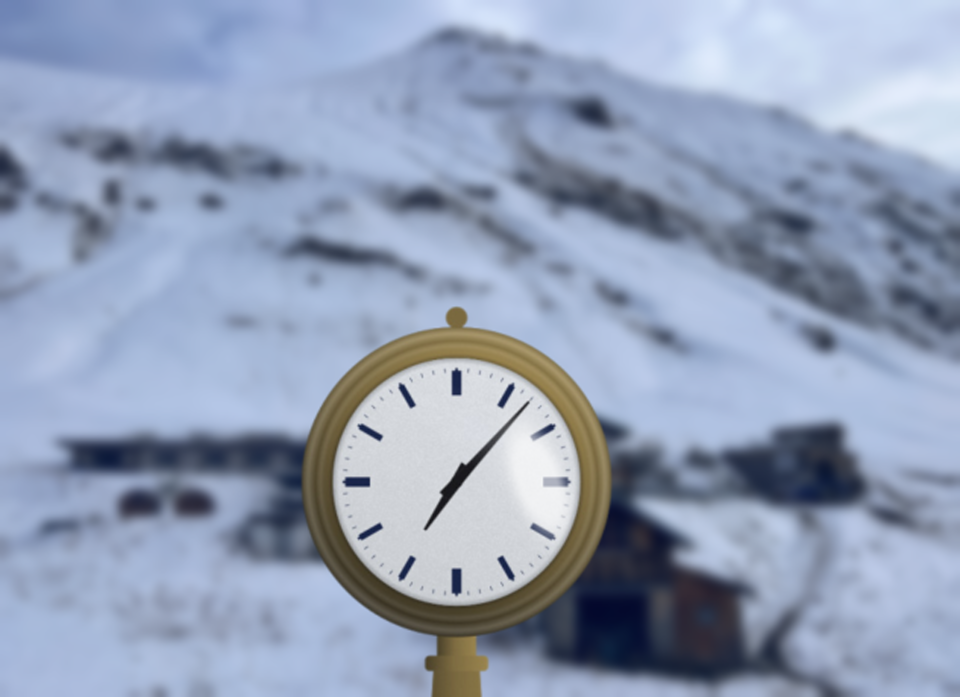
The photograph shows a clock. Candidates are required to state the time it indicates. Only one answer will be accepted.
7:07
